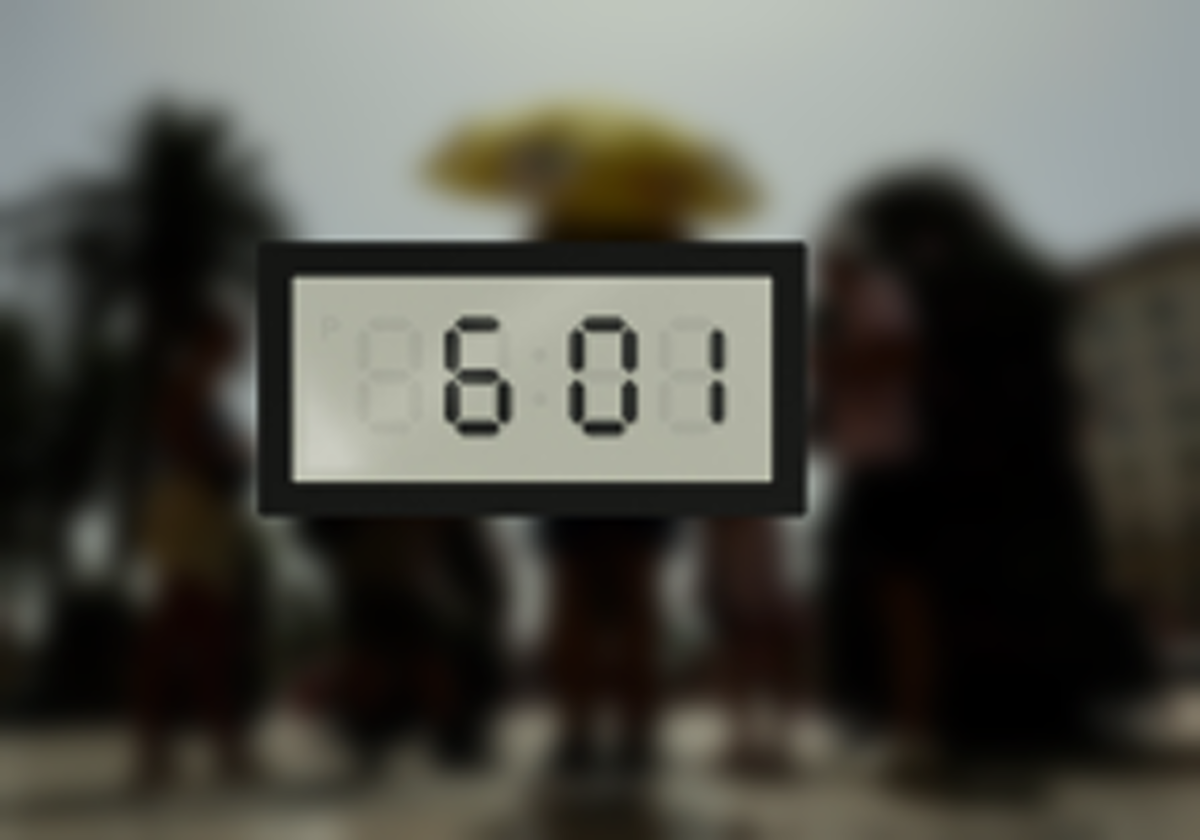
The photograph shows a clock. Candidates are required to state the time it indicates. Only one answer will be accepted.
6:01
